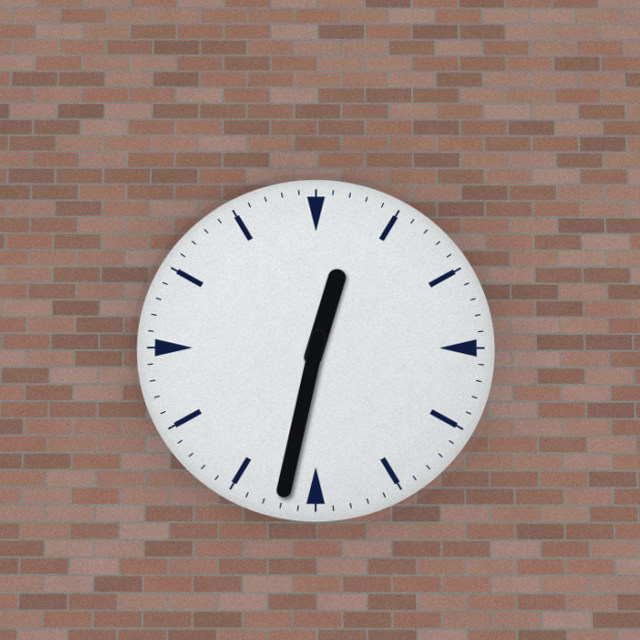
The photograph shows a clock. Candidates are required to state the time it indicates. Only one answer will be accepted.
12:32
